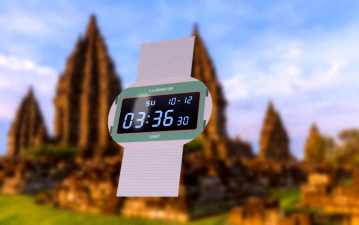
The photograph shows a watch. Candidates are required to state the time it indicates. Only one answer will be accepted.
3:36:30
